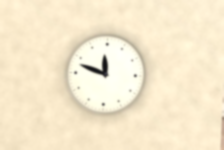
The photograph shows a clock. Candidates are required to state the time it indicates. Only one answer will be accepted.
11:48
